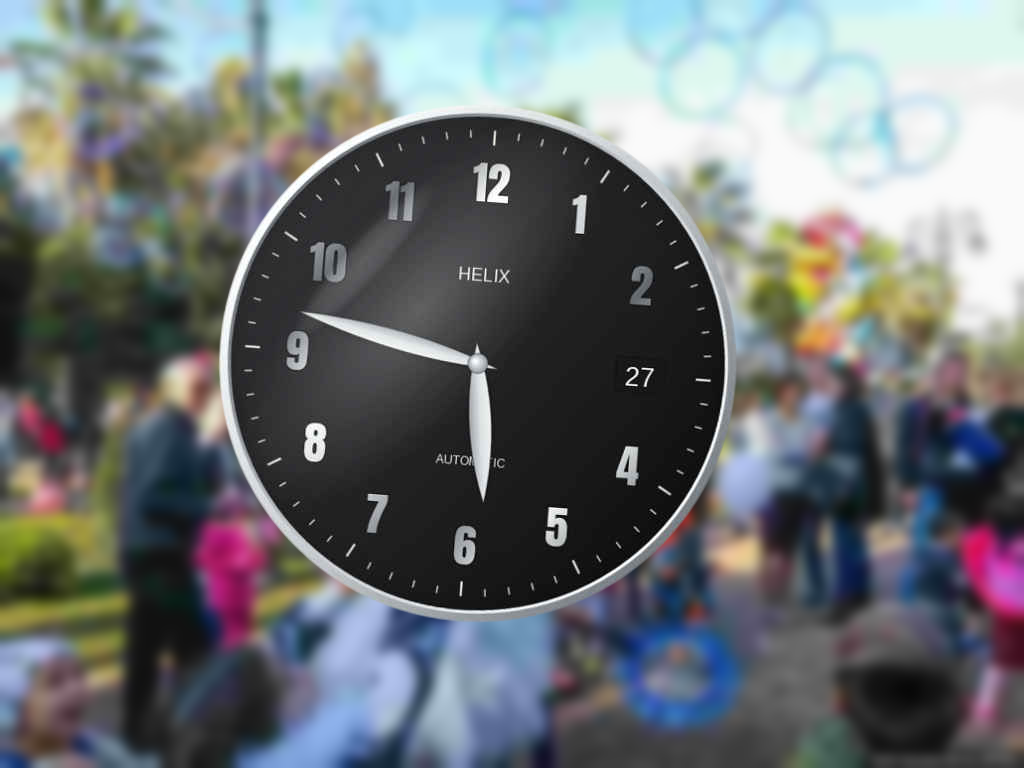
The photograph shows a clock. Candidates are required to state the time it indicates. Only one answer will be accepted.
5:47
